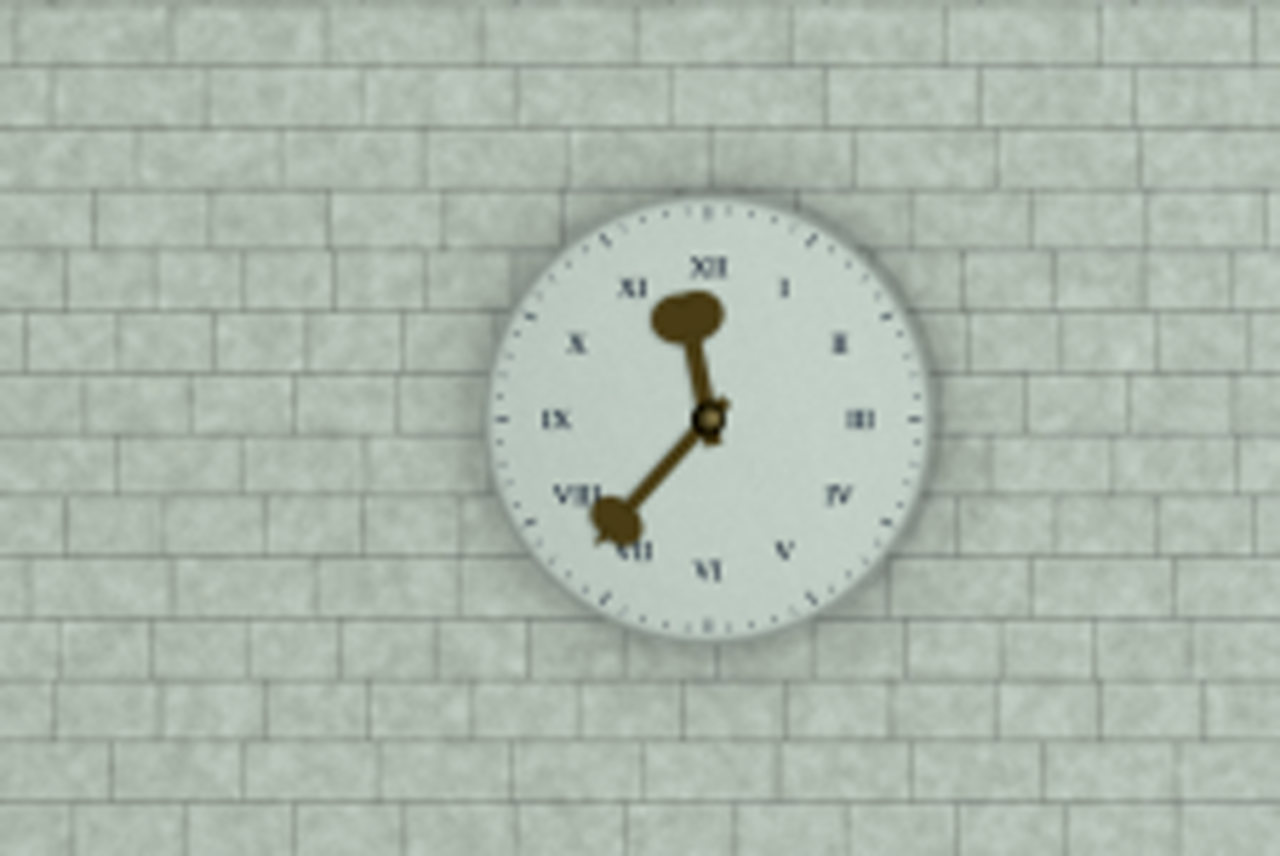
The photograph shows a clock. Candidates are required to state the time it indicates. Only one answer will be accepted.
11:37
